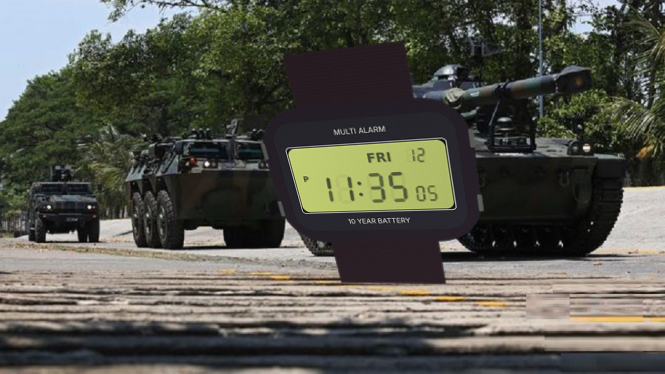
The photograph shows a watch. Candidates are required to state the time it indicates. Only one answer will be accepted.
11:35:05
